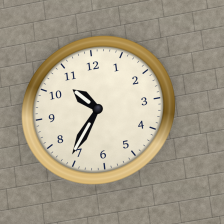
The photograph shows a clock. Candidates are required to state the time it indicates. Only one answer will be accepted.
10:36
